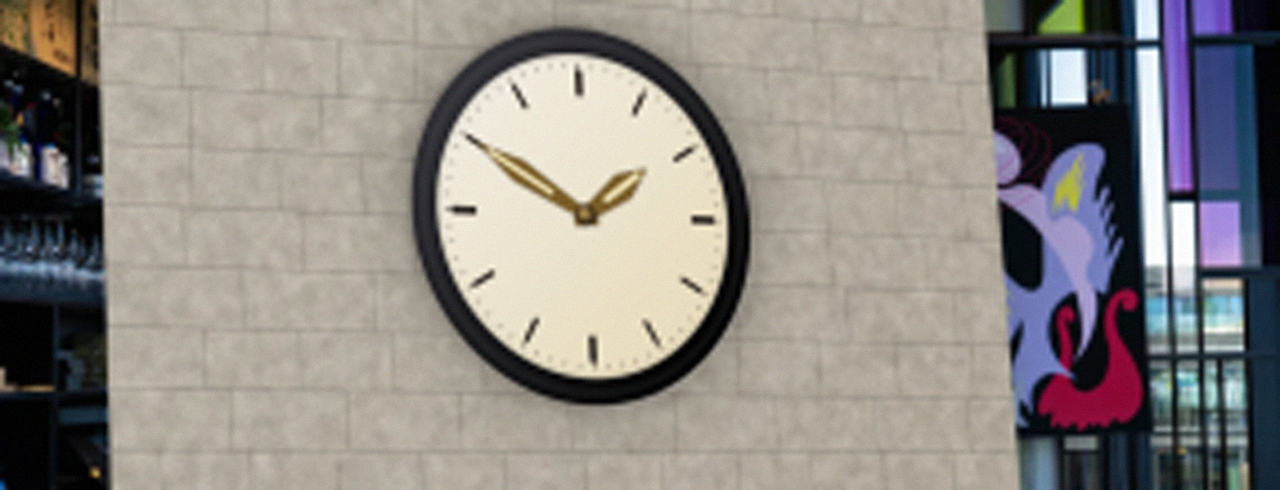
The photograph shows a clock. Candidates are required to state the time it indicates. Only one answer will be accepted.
1:50
